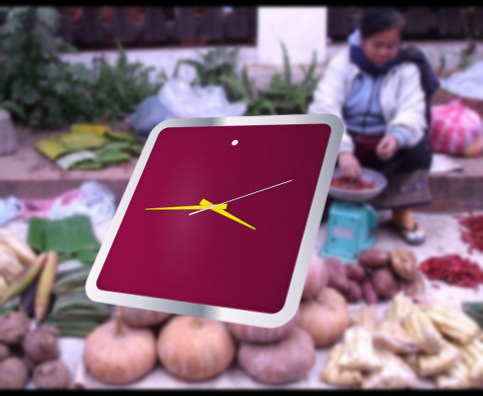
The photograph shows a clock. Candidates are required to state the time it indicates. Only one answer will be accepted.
3:44:11
